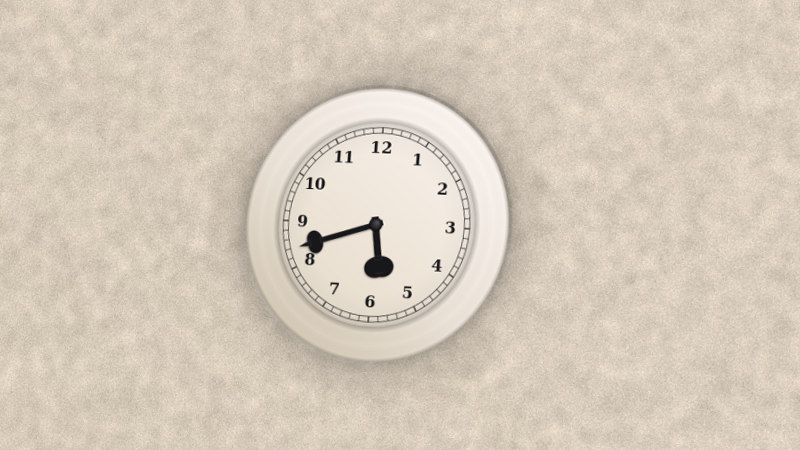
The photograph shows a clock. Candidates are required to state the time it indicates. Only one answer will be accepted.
5:42
